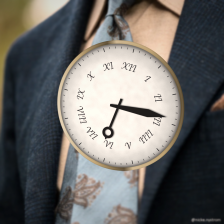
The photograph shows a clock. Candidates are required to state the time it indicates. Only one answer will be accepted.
6:14
